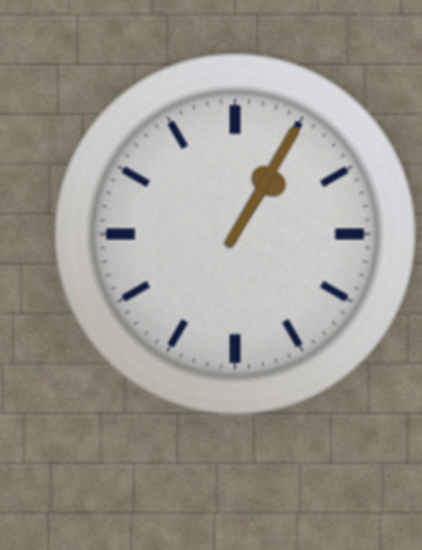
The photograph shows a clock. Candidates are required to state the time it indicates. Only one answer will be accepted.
1:05
